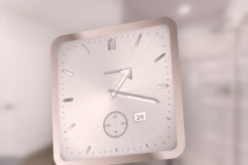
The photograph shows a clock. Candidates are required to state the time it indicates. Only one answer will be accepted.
1:18
